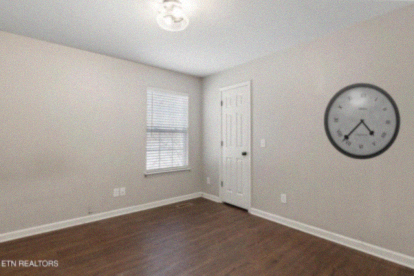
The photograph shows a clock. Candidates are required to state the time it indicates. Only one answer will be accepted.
4:37
